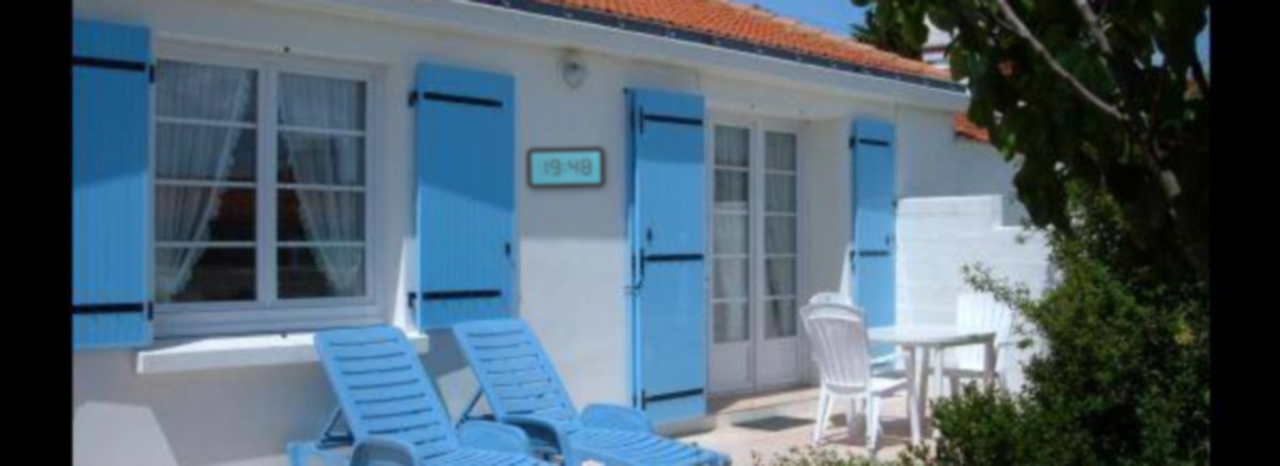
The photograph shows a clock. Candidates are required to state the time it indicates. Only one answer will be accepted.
19:48
